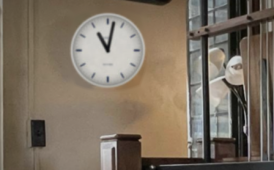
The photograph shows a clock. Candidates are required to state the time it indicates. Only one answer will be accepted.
11:02
